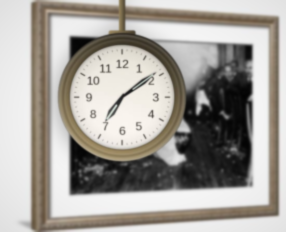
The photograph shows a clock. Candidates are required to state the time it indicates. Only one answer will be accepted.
7:09
